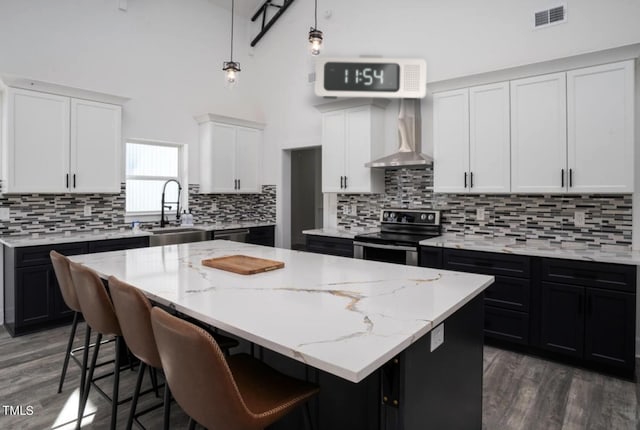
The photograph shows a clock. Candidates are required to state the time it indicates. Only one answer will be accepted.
11:54
